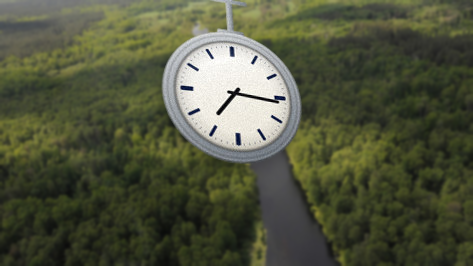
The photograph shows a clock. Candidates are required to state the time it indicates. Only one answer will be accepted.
7:16
